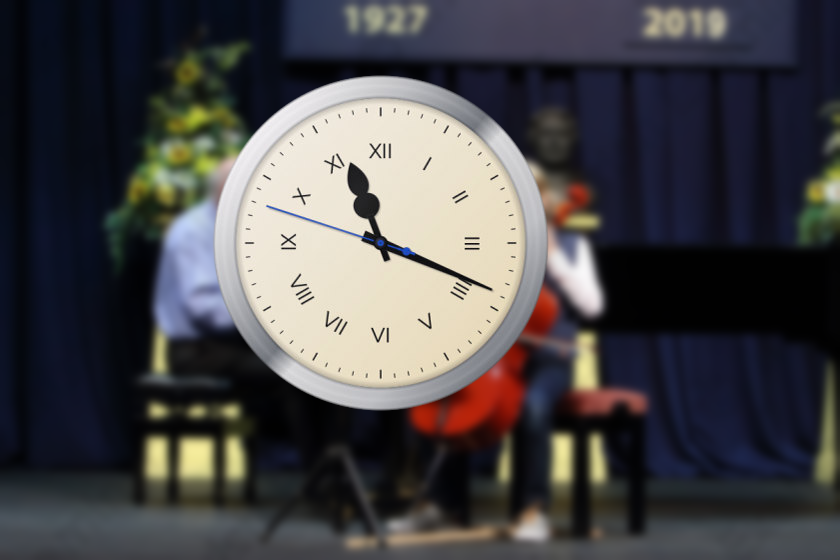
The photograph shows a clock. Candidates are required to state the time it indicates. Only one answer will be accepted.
11:18:48
